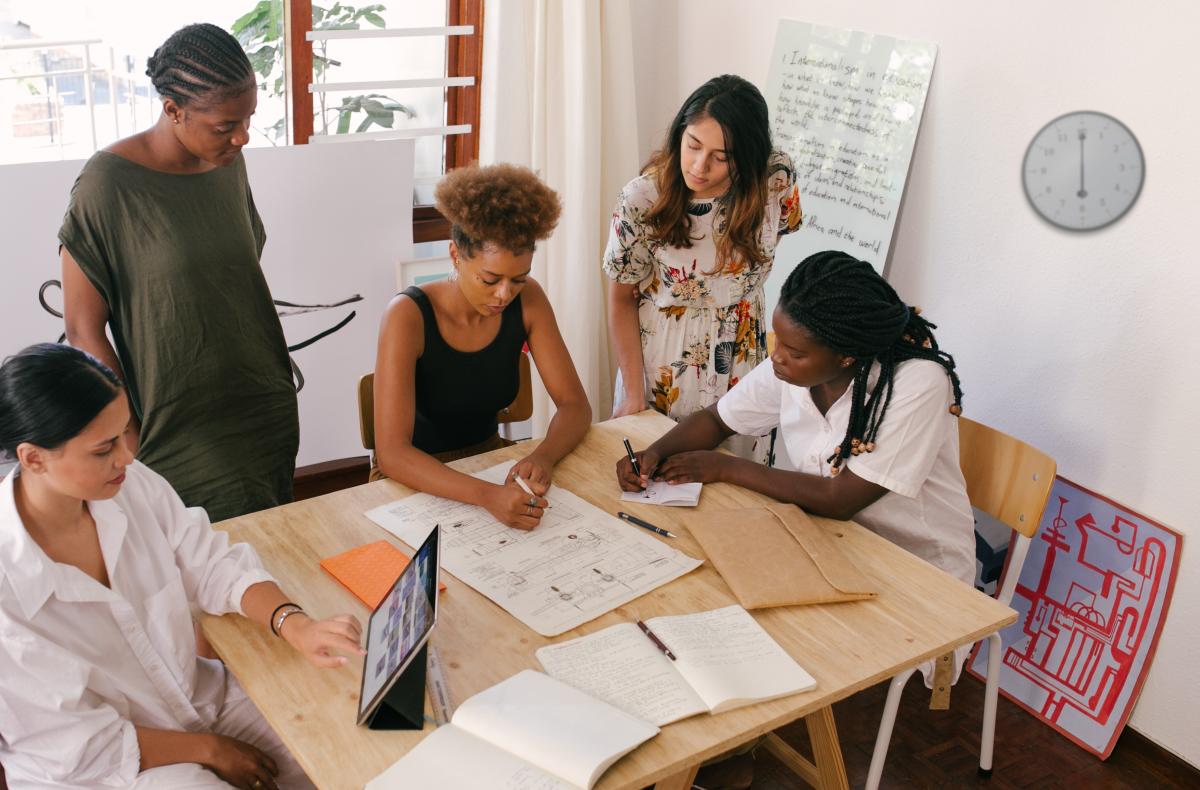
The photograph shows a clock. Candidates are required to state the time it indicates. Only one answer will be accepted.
6:00
